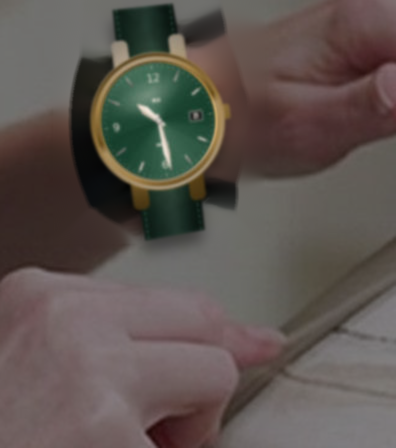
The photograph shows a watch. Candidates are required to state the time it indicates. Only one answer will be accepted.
10:29
